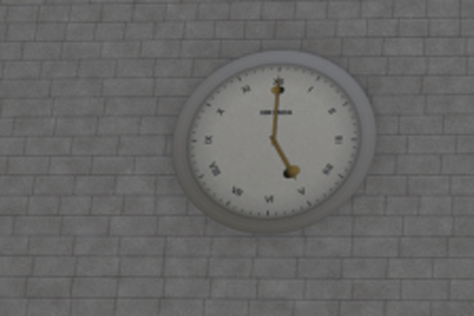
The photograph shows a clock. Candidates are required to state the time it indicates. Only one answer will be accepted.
5:00
